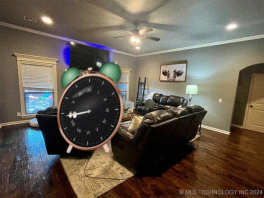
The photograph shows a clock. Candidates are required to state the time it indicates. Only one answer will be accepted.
8:44
